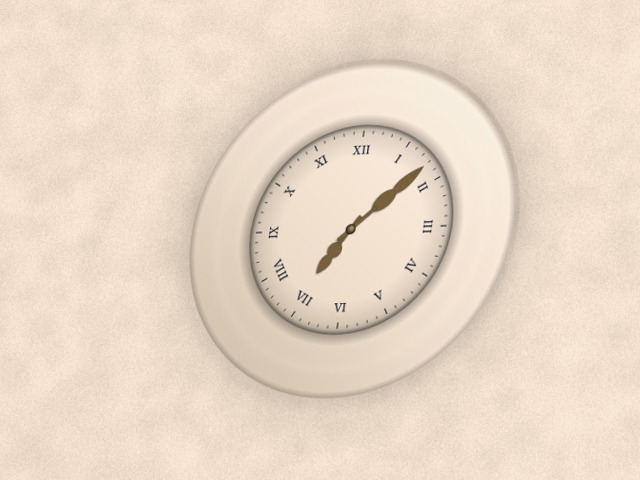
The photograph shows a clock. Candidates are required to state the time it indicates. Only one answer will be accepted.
7:08
